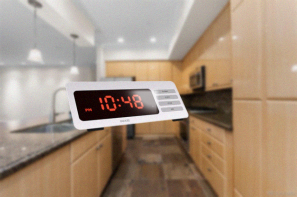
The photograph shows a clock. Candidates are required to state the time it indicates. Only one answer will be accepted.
10:48
